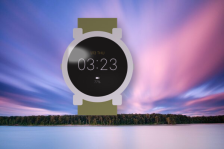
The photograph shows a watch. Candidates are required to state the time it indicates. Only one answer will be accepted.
3:23
